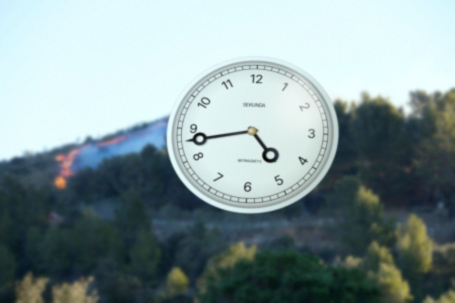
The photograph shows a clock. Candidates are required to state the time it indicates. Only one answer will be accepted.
4:43
